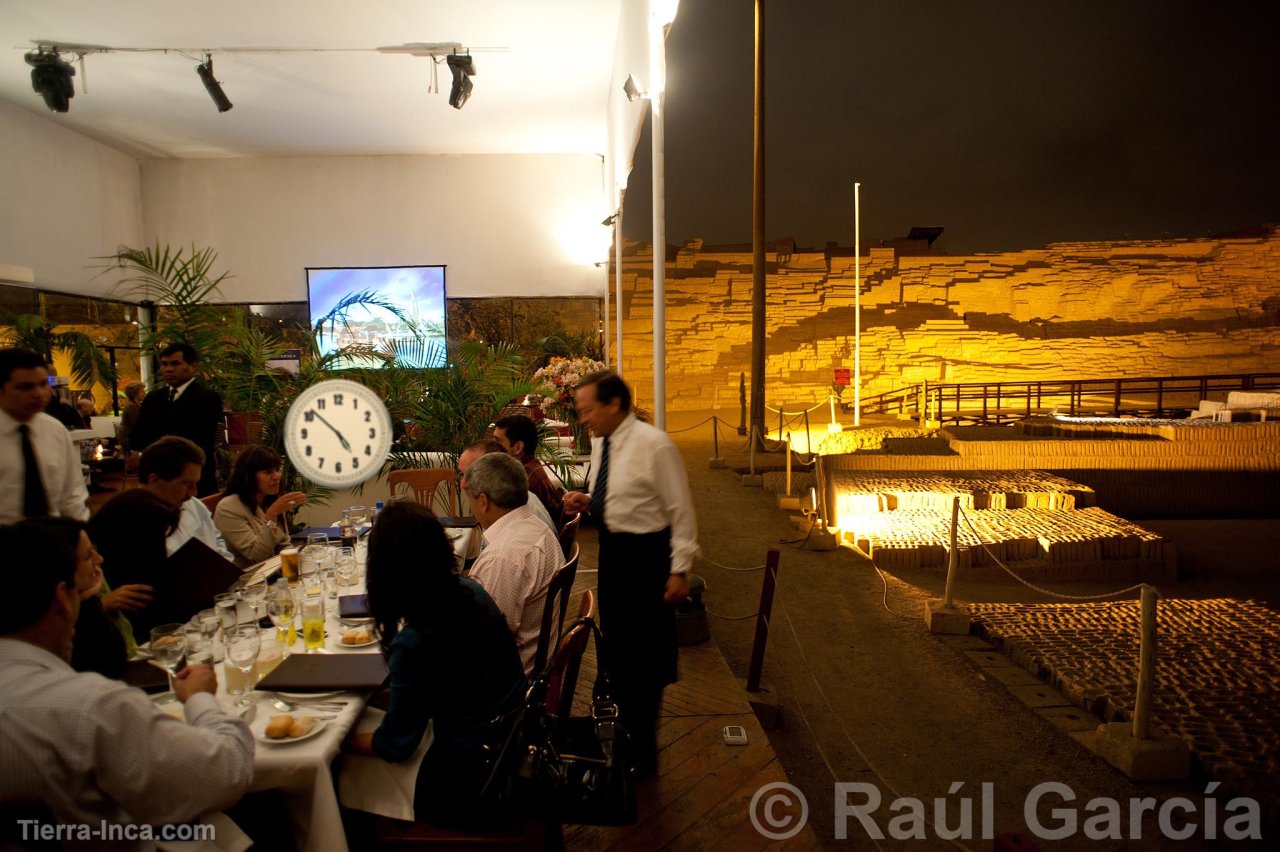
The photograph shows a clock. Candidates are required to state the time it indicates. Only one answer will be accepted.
4:52
